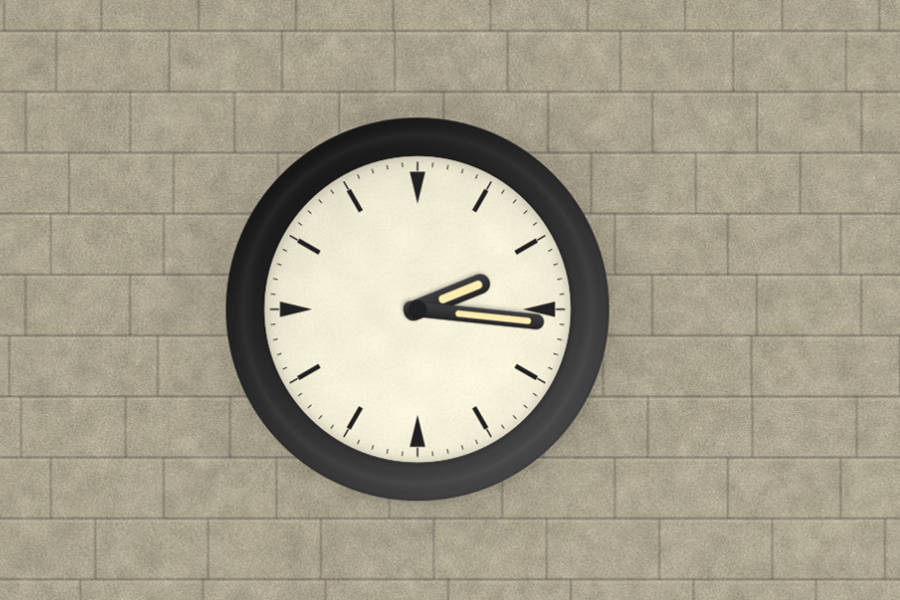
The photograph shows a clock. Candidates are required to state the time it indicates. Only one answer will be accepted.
2:16
